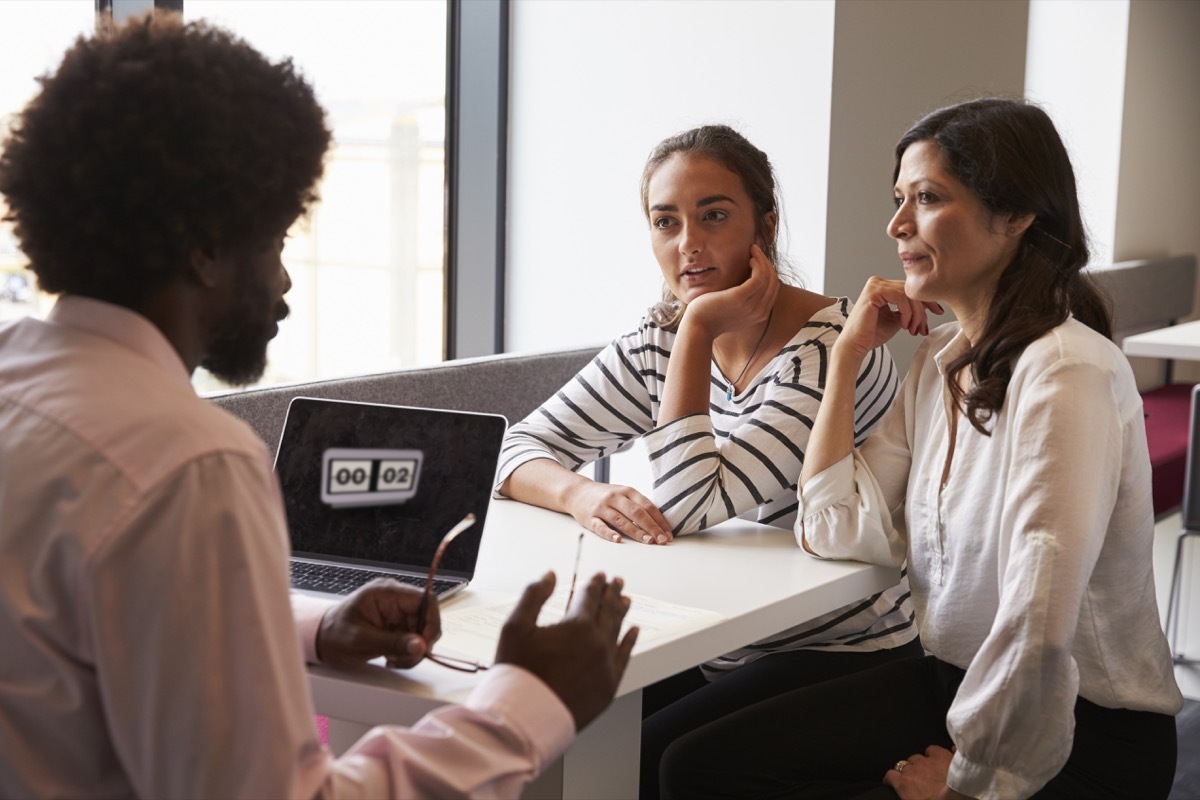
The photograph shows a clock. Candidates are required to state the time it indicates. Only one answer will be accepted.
0:02
